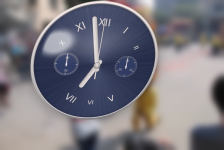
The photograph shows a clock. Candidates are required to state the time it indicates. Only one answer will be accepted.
6:58
